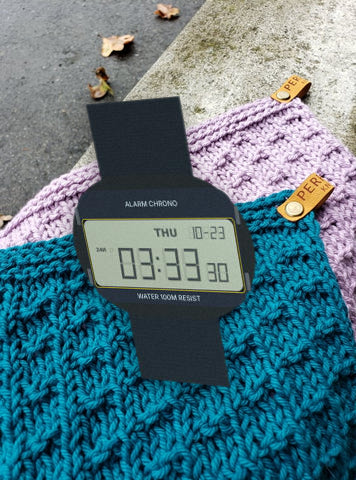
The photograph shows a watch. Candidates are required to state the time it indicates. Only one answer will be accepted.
3:33:30
